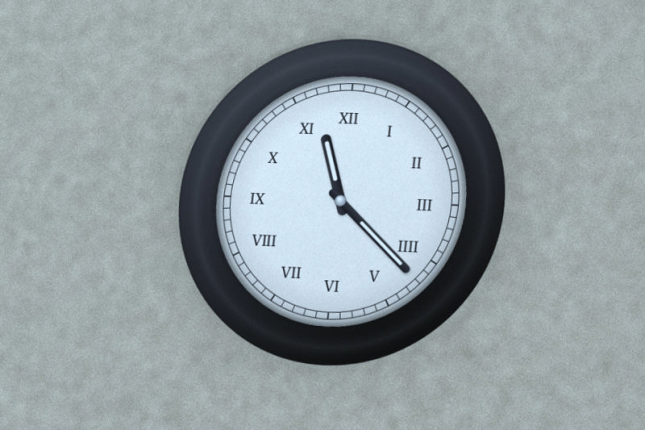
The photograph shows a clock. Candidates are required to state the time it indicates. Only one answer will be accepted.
11:22
